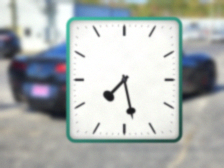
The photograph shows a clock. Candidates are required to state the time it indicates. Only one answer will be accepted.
7:28
